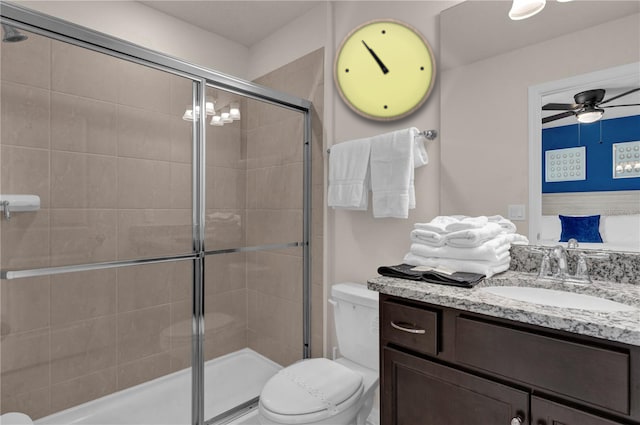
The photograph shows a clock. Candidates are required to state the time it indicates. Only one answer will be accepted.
10:54
